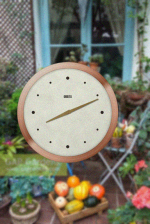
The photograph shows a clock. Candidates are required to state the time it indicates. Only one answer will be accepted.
8:11
